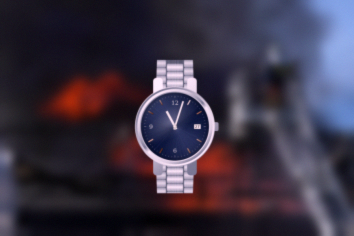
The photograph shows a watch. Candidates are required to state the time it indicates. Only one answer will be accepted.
11:03
